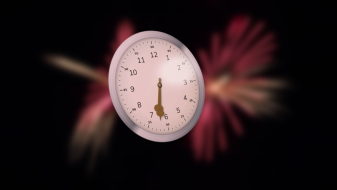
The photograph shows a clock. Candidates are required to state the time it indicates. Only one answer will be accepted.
6:32
